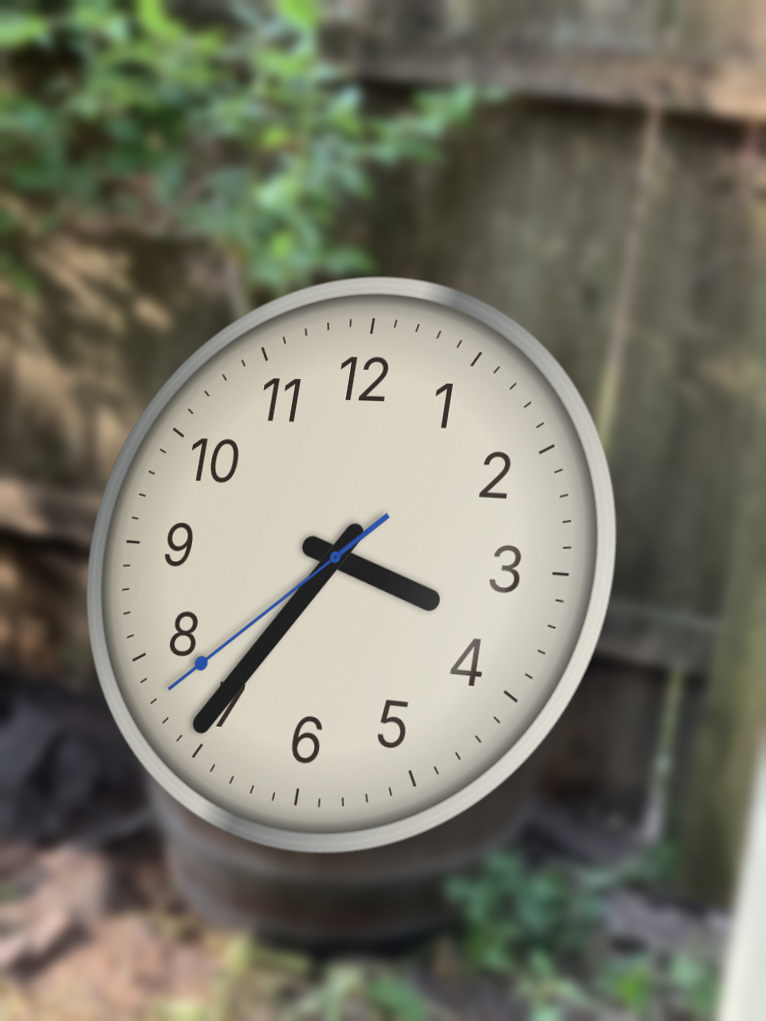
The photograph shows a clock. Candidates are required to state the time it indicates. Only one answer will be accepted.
3:35:38
